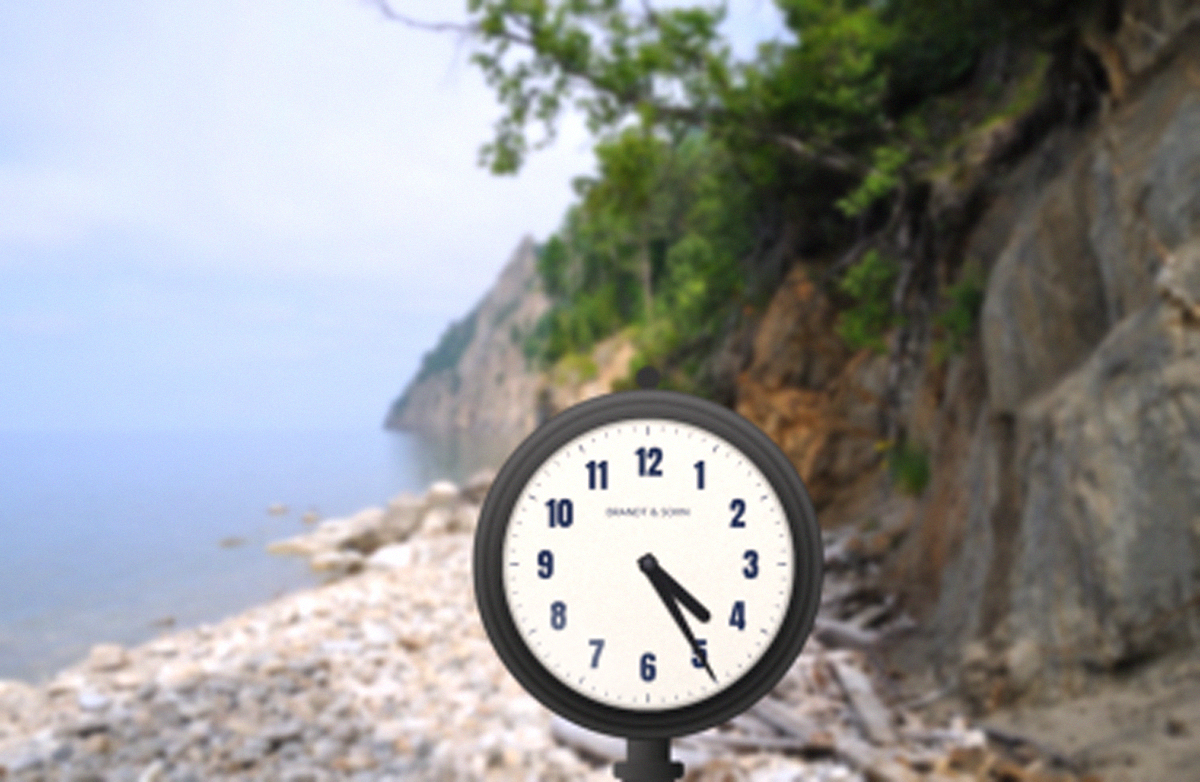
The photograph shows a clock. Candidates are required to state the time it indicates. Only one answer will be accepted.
4:25
